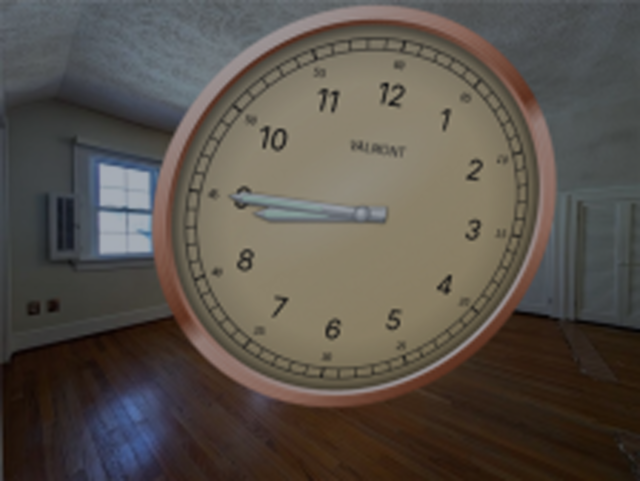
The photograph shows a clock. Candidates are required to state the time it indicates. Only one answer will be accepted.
8:45
